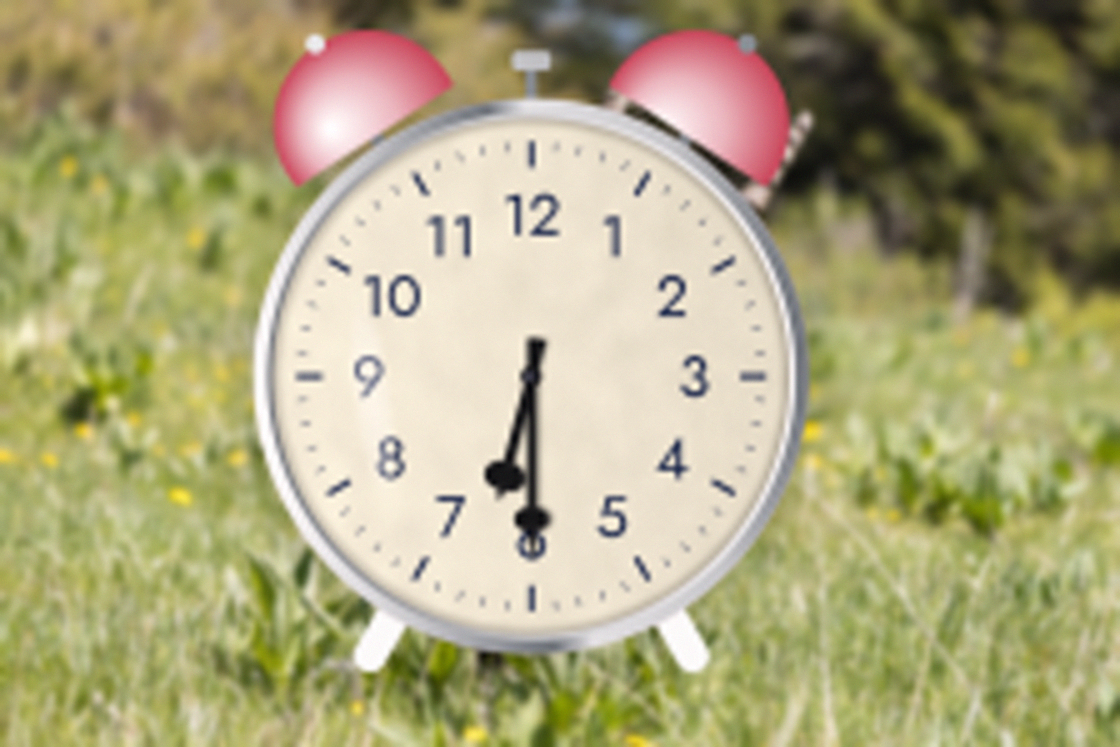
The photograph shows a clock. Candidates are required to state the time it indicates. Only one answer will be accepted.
6:30
